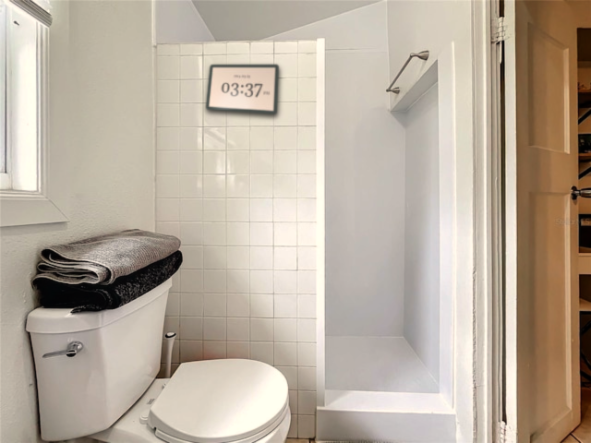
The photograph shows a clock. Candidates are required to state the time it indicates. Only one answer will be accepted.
3:37
